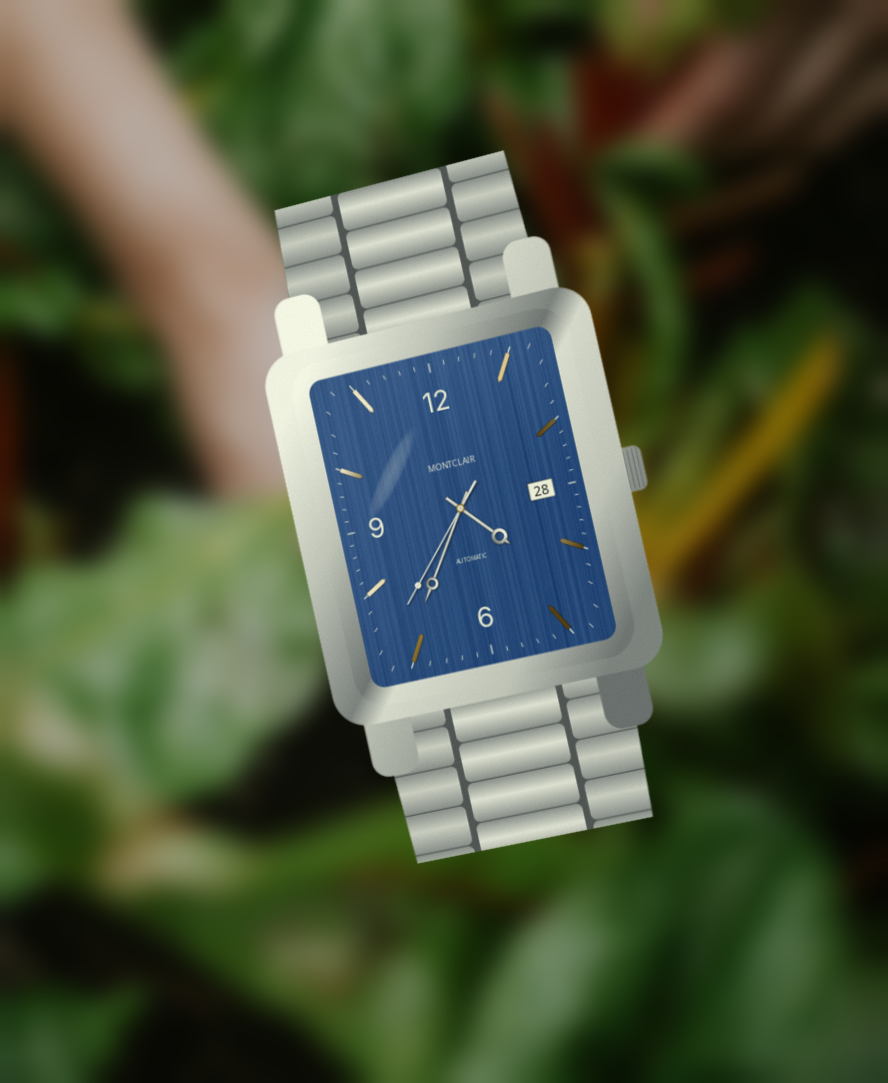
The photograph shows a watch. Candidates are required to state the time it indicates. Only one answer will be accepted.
4:35:37
